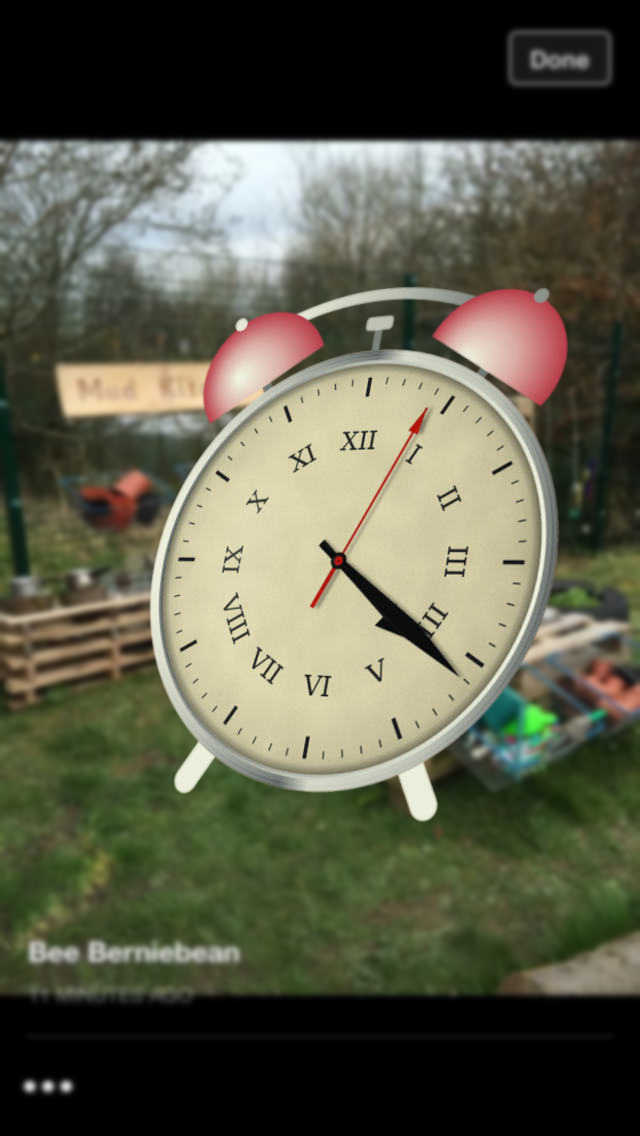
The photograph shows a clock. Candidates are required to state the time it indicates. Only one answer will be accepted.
4:21:04
